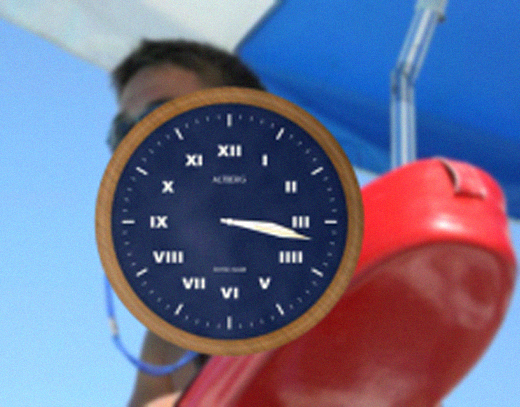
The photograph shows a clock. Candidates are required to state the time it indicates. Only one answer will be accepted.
3:17
